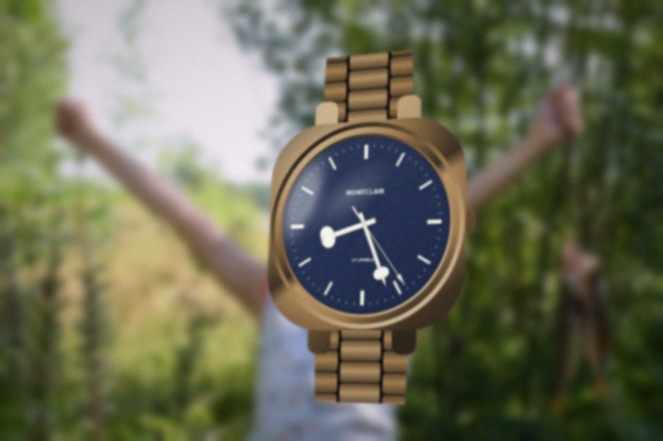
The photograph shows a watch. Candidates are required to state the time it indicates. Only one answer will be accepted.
8:26:24
